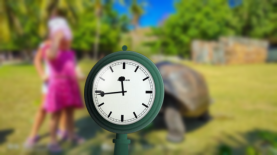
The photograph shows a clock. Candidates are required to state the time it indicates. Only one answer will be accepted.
11:44
